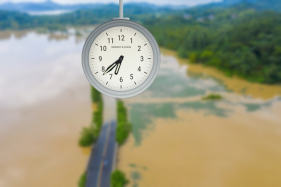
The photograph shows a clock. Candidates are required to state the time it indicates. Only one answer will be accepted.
6:38
